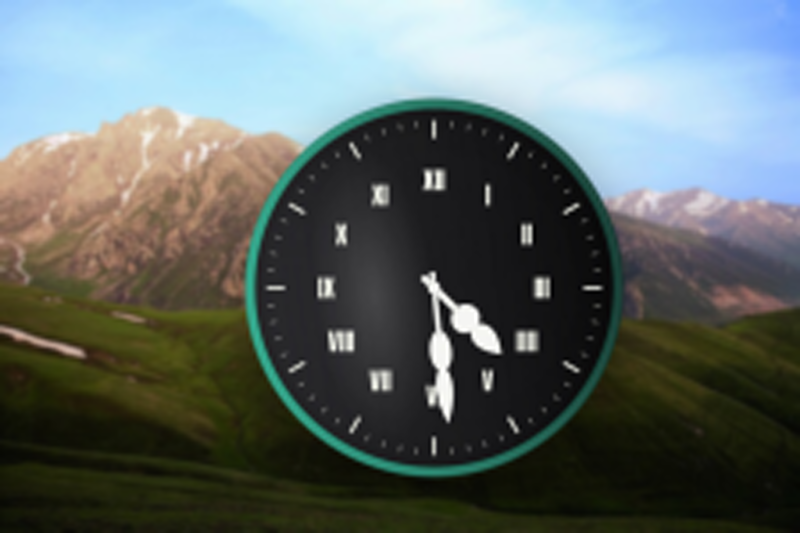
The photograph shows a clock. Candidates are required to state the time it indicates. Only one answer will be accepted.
4:29
